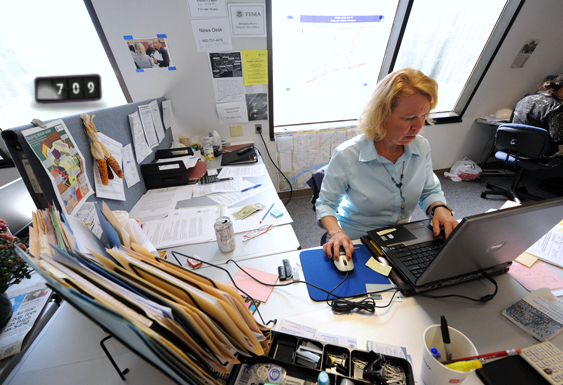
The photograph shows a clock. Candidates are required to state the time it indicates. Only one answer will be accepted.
7:09
